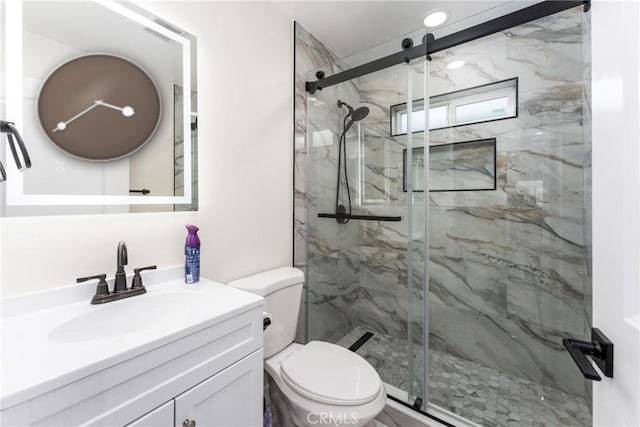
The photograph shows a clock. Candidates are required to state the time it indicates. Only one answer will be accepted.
3:39
